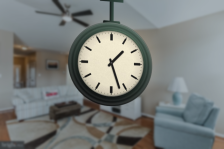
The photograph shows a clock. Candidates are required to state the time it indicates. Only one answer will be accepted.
1:27
